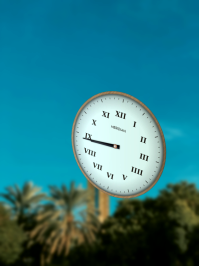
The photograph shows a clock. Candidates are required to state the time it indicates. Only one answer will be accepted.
8:44
